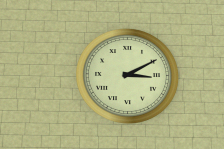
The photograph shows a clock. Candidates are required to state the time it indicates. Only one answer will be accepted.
3:10
